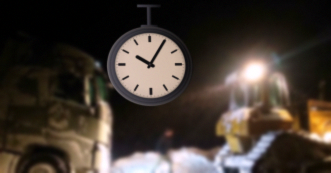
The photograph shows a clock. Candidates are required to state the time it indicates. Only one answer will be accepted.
10:05
